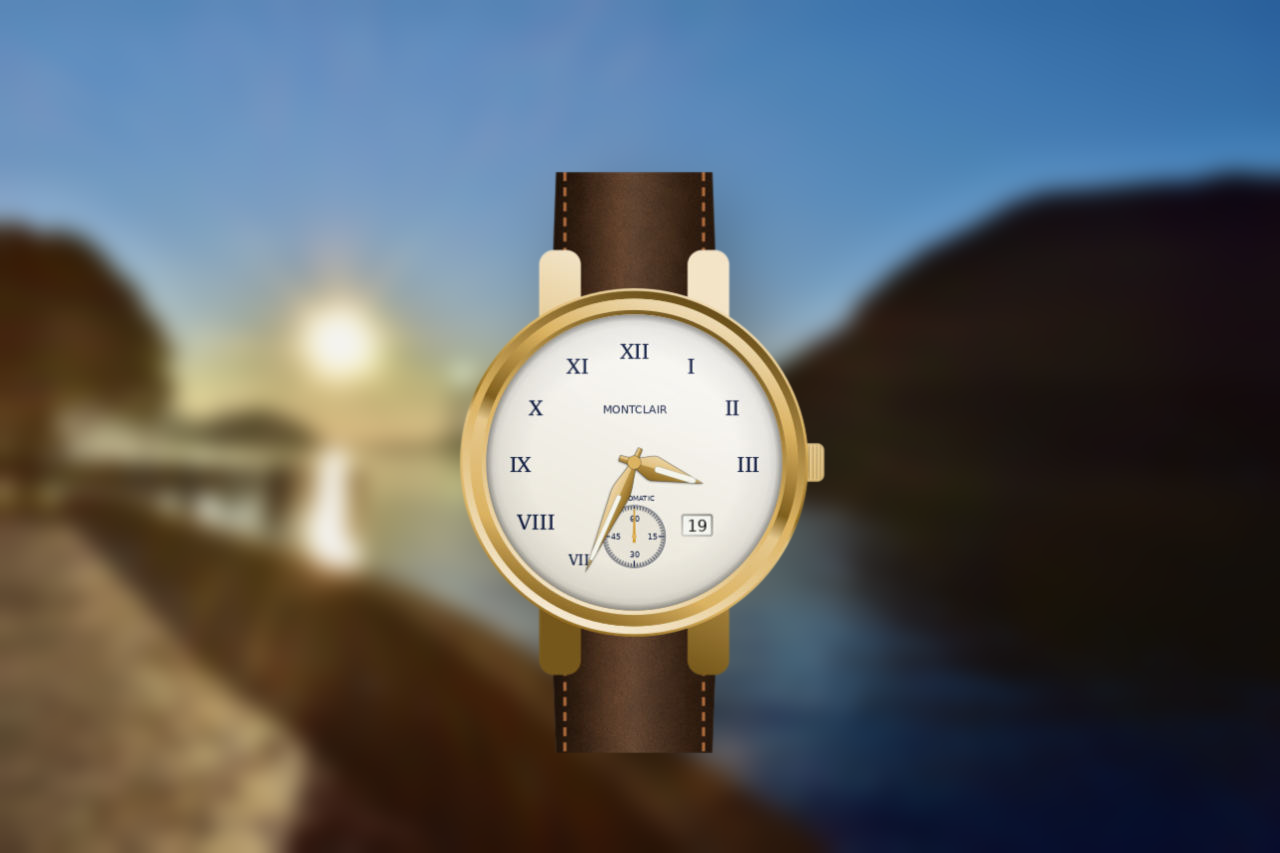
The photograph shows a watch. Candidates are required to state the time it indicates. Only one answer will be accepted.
3:34
